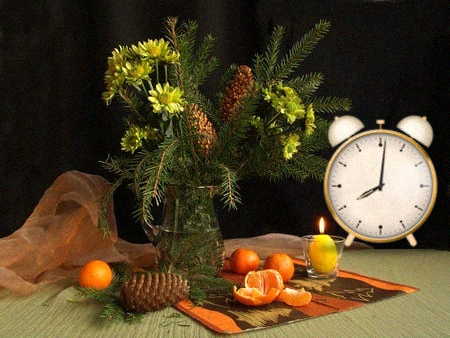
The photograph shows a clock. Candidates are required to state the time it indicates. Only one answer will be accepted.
8:01
